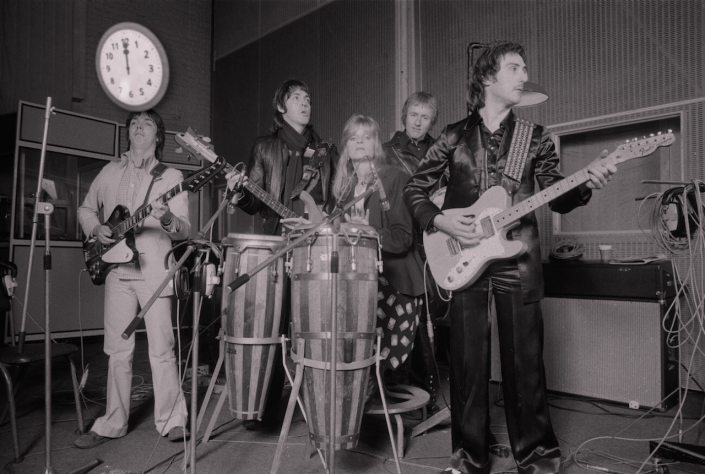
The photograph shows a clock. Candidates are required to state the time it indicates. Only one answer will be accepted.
12:00
